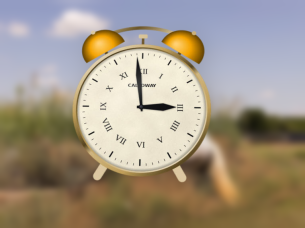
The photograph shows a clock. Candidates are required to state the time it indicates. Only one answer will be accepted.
2:59
